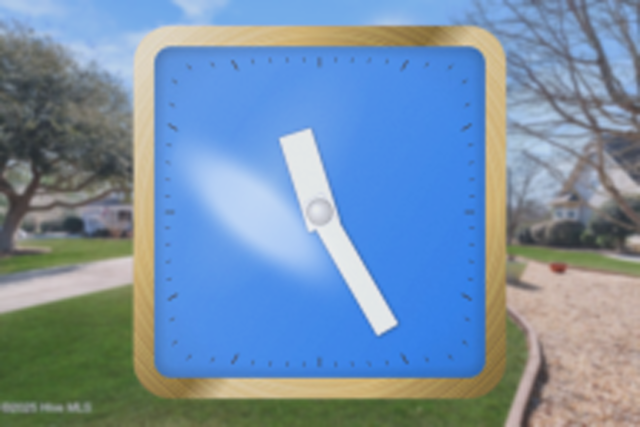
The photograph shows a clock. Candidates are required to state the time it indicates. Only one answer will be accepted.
11:25
